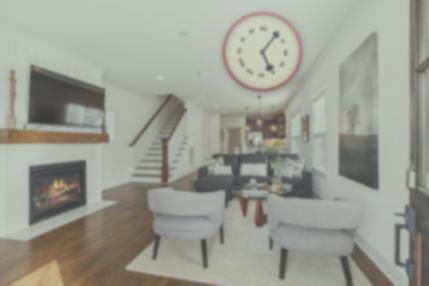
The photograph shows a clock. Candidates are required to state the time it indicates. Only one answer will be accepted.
5:06
